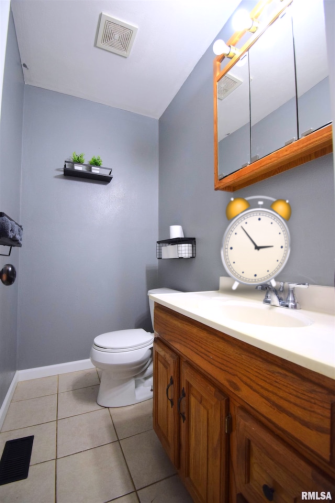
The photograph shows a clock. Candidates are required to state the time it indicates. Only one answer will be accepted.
2:53
